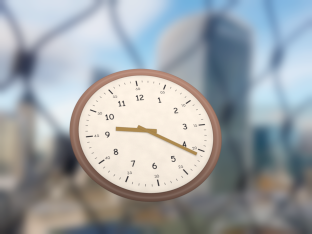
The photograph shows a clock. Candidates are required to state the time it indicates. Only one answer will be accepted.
9:21
